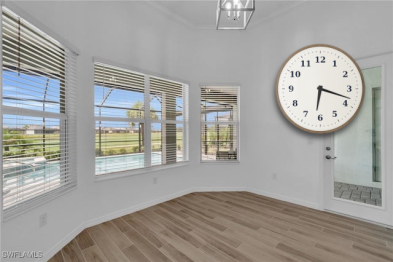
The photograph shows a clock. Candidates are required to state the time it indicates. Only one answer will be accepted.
6:18
